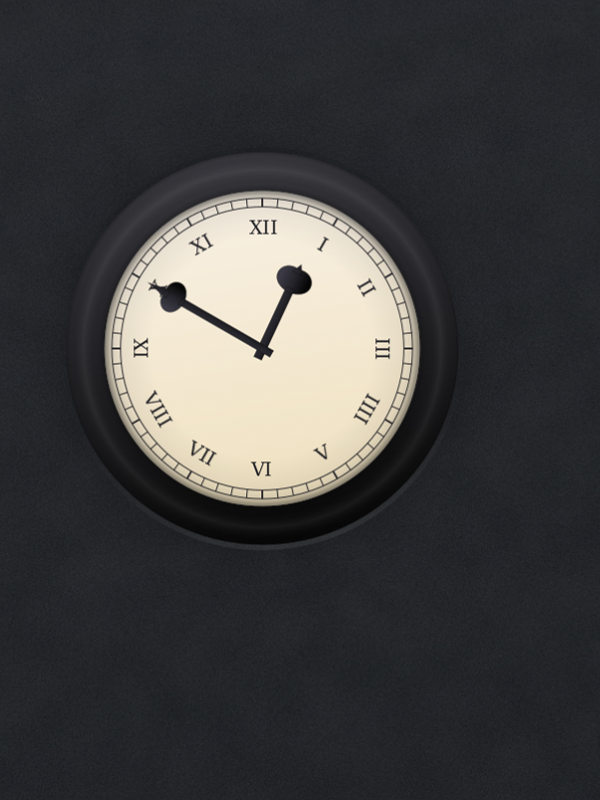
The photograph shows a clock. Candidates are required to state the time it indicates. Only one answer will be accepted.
12:50
